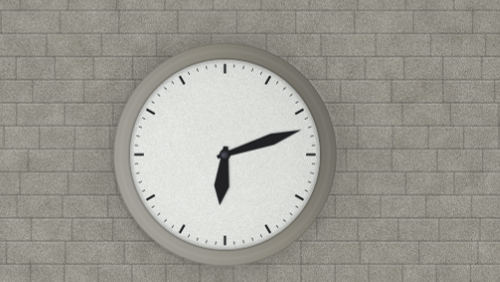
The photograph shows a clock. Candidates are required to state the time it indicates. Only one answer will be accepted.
6:12
